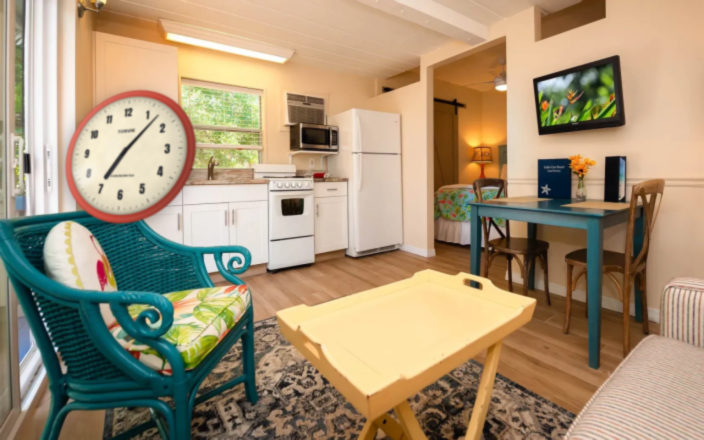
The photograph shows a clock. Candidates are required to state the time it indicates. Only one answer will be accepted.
7:07
